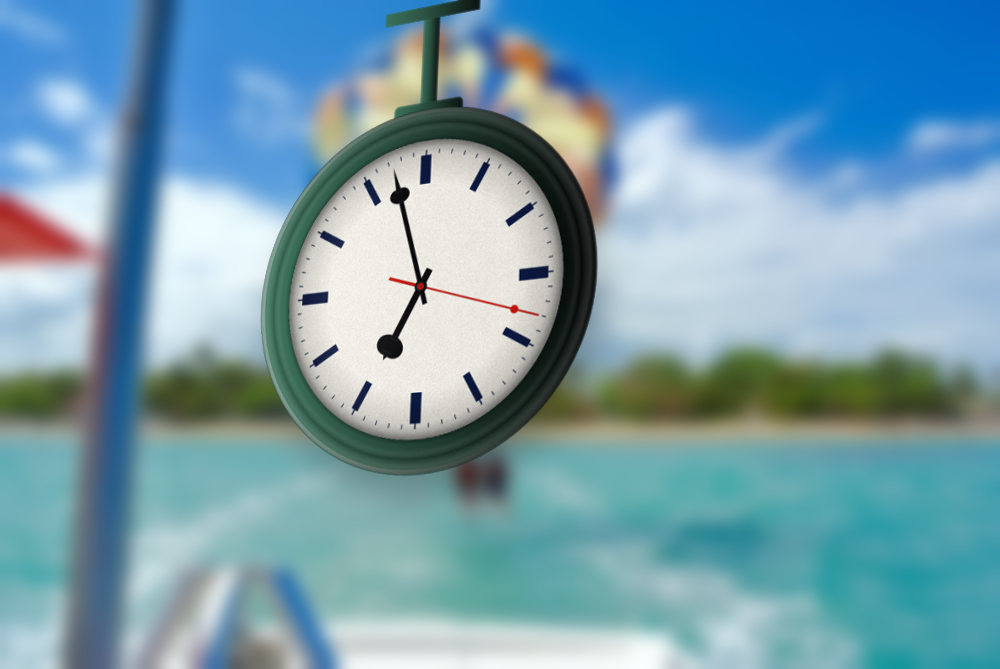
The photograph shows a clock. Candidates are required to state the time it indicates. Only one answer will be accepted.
6:57:18
